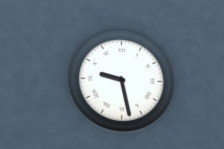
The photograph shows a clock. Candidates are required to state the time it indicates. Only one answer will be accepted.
9:28
